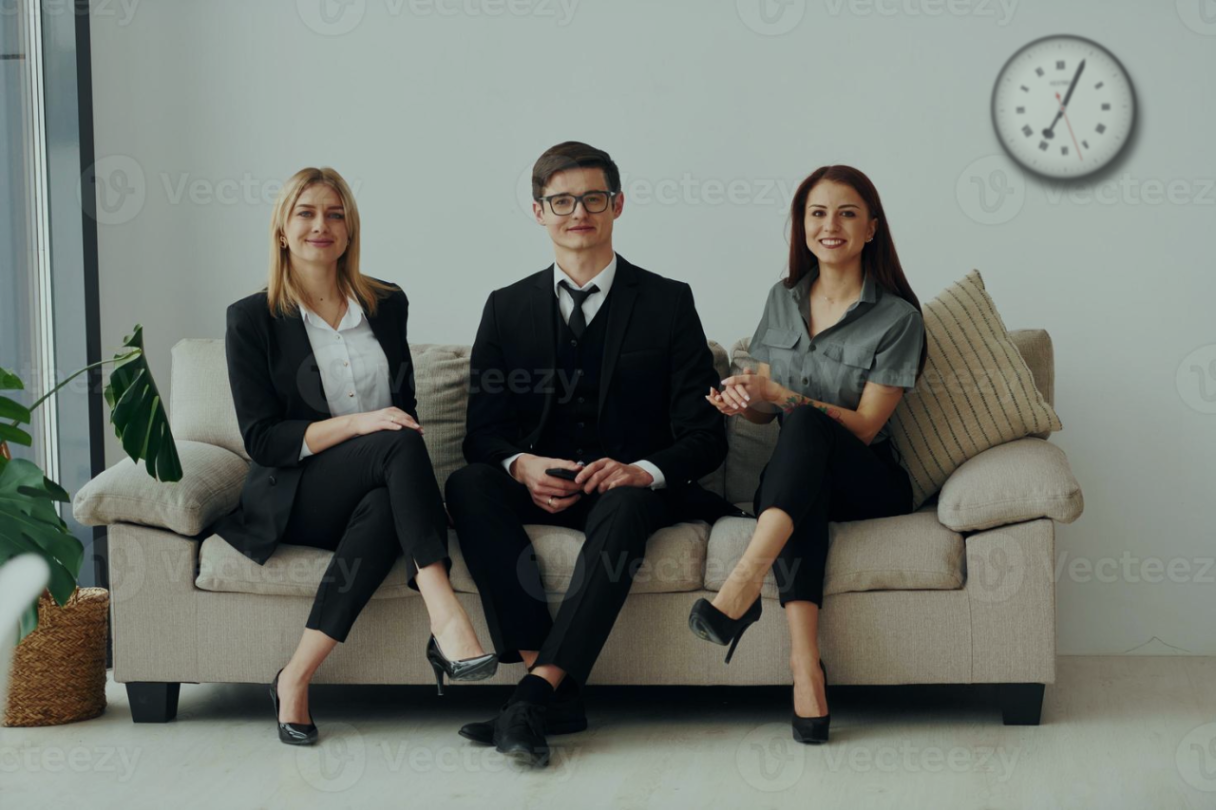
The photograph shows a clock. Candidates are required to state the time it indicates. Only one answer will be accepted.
7:04:27
